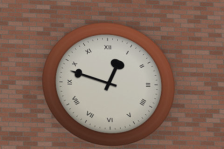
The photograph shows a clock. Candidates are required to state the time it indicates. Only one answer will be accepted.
12:48
